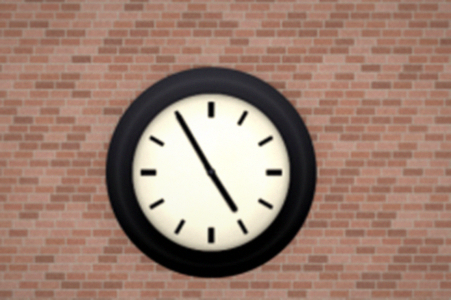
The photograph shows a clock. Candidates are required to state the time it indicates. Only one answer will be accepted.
4:55
